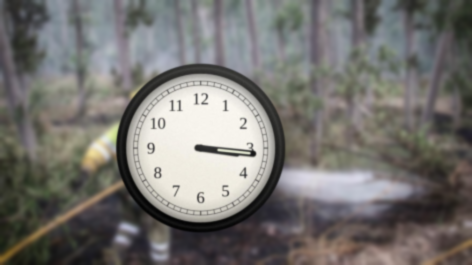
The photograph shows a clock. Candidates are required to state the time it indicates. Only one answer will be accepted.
3:16
